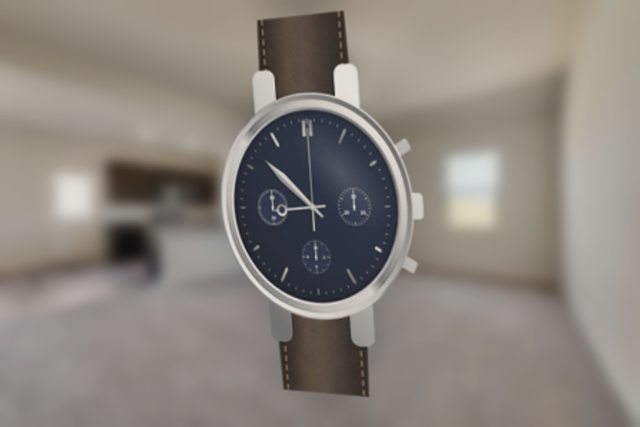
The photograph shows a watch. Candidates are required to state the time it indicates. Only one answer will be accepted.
8:52
